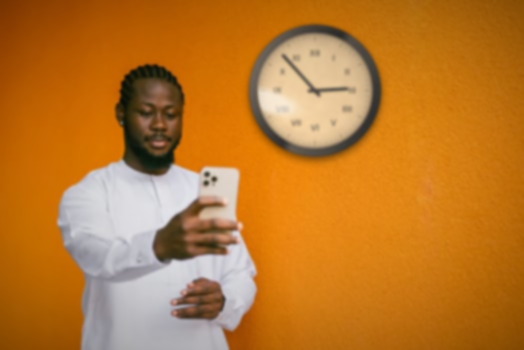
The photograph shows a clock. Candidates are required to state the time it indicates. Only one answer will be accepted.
2:53
